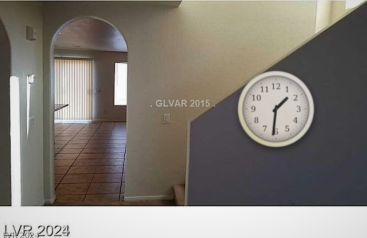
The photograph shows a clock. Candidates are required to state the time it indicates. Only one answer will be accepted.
1:31
